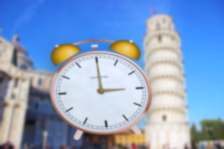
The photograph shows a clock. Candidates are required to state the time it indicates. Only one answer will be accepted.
3:00
